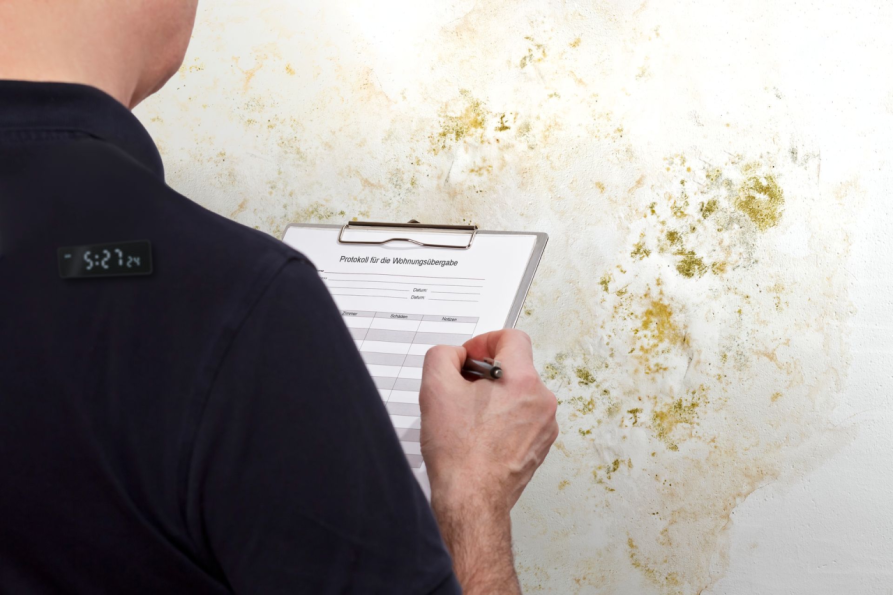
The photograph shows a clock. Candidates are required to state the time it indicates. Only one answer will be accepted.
5:27
